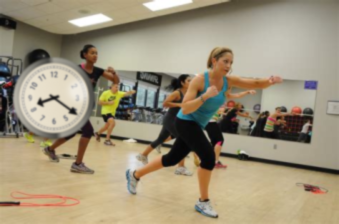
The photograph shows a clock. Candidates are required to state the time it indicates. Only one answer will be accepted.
8:21
